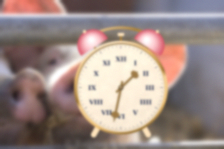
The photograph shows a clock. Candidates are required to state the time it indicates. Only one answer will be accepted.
1:32
